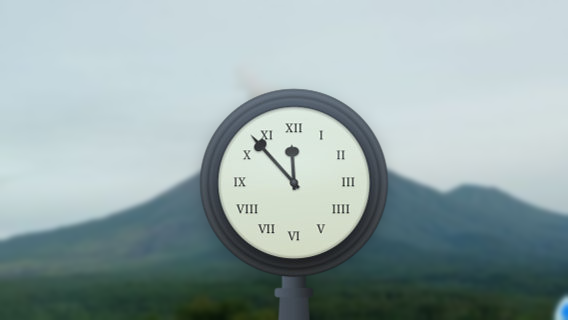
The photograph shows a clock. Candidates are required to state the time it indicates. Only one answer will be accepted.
11:53
